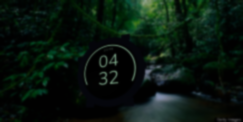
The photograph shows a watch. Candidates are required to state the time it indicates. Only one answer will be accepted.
4:32
